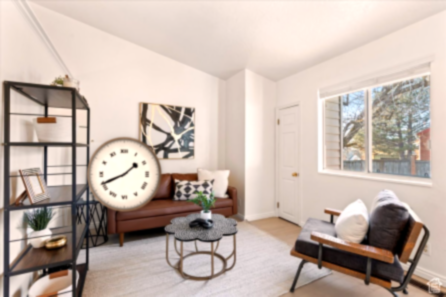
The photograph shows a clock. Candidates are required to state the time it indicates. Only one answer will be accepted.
1:41
